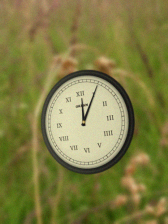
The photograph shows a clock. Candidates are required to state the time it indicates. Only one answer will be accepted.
12:05
